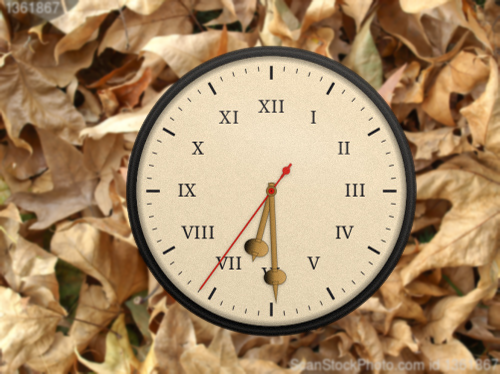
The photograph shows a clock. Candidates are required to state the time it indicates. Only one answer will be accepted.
6:29:36
